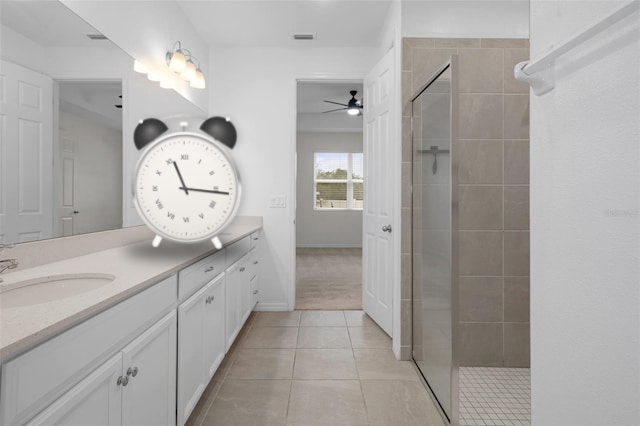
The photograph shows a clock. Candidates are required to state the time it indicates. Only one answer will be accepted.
11:16
